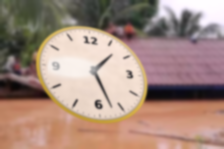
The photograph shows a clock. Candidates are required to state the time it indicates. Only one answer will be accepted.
1:27
